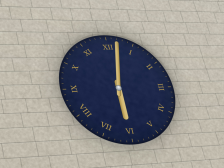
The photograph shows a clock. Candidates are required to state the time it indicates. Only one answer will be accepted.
6:02
